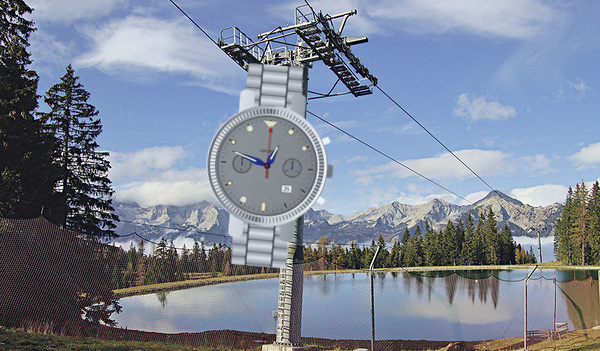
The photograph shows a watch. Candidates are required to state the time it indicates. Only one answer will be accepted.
12:48
